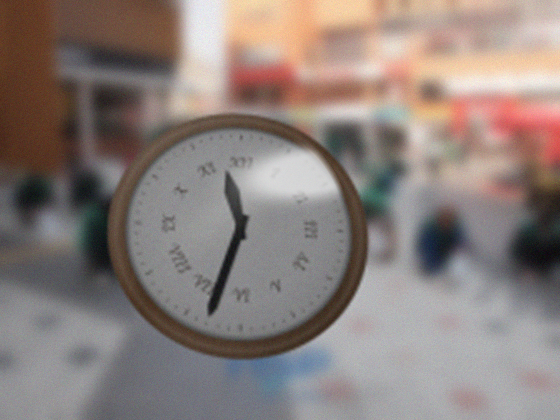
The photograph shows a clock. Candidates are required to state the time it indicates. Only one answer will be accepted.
11:33
